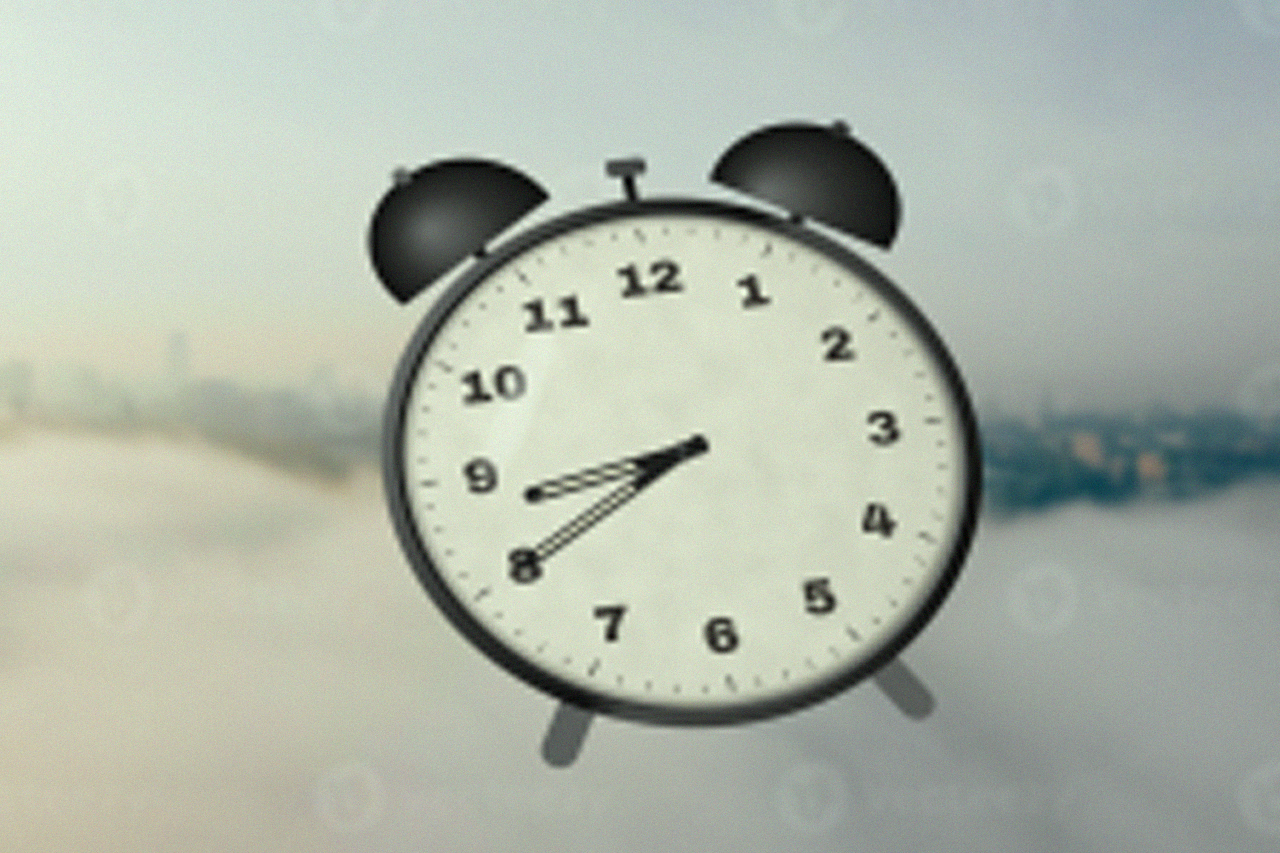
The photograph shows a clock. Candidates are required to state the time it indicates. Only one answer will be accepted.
8:40
